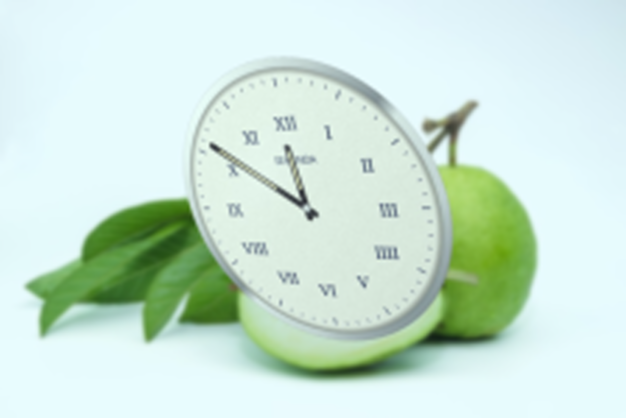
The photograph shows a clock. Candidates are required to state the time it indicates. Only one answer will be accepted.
11:51
